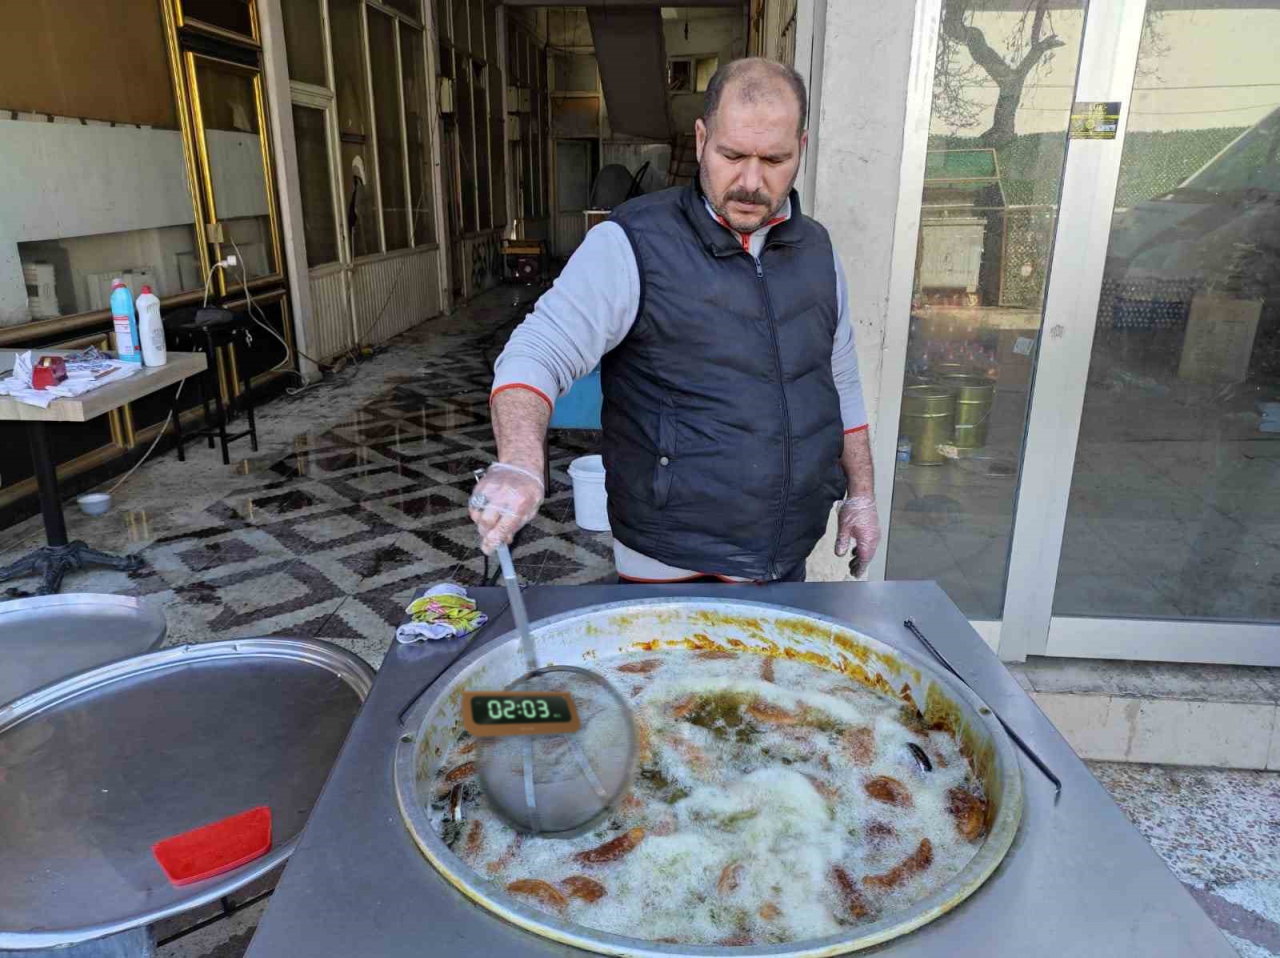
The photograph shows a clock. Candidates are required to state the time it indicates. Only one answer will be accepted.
2:03
